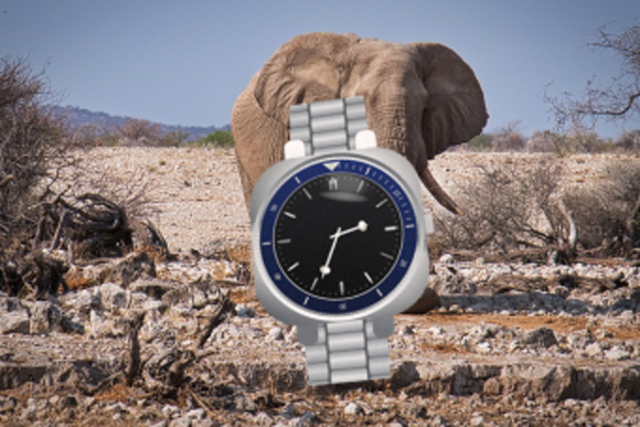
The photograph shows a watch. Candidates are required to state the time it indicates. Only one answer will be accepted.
2:34
